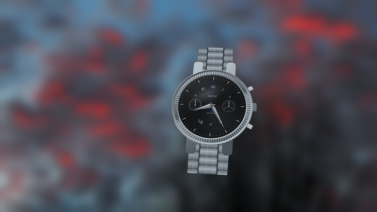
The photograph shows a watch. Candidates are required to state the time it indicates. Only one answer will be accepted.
8:25
